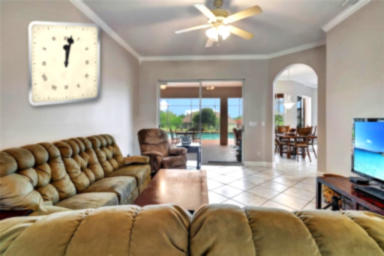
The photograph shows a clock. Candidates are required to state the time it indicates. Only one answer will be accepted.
12:02
